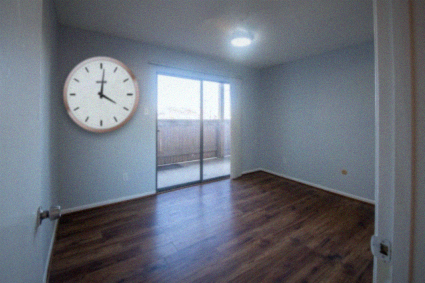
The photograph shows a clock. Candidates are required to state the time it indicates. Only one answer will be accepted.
4:01
